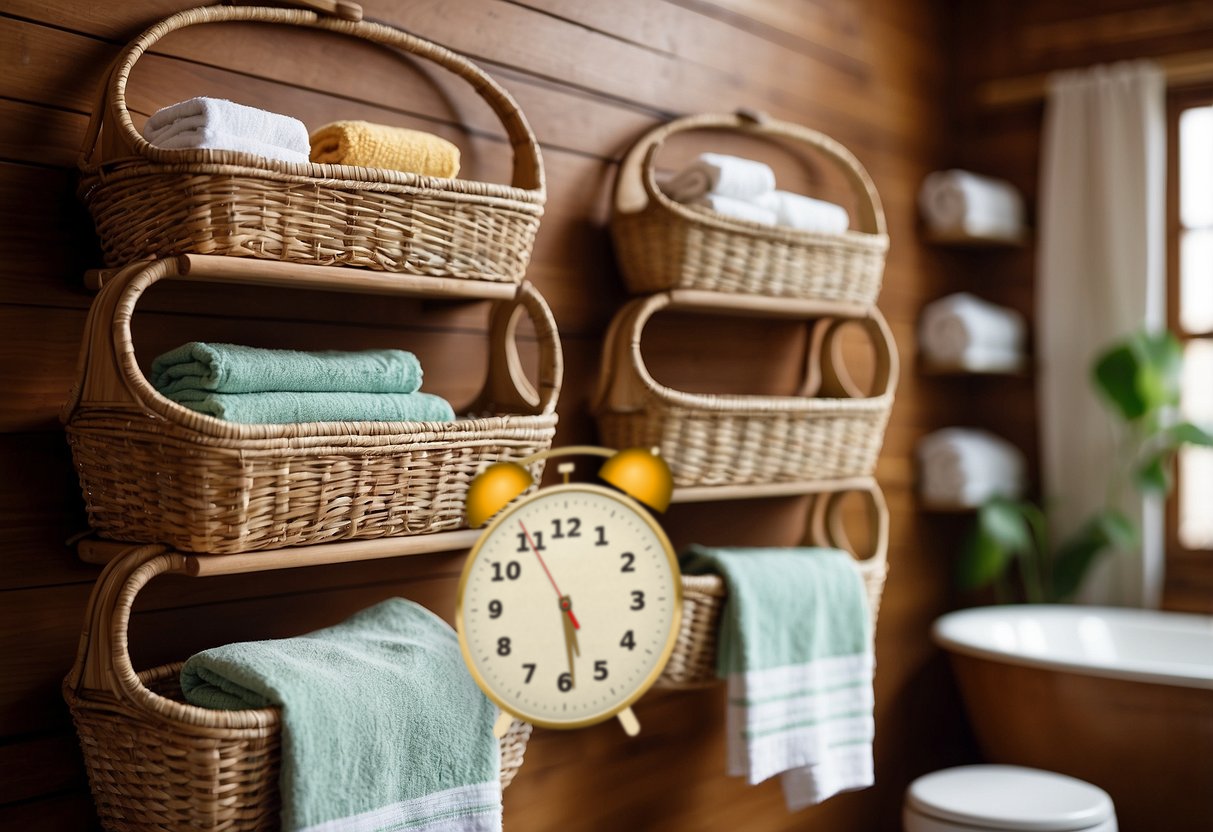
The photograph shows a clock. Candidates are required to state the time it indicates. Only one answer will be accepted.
5:28:55
